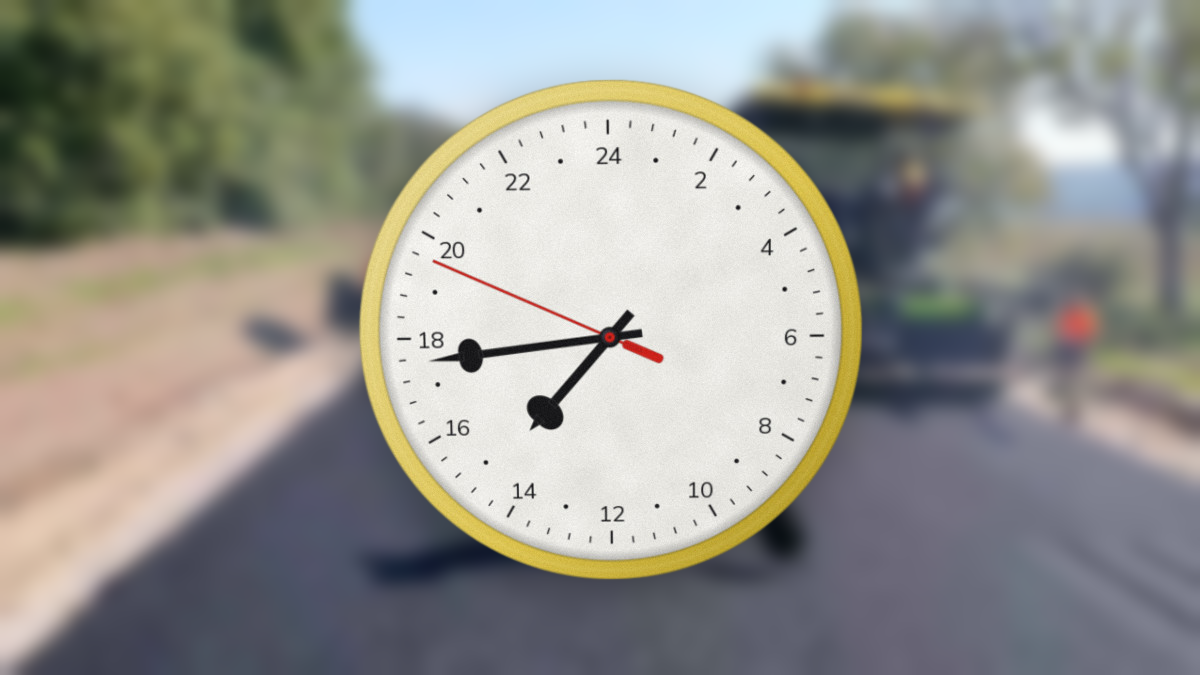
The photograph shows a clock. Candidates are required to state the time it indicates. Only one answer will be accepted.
14:43:49
